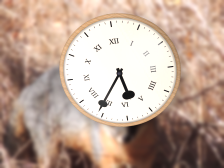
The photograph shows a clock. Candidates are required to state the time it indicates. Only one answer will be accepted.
5:36
